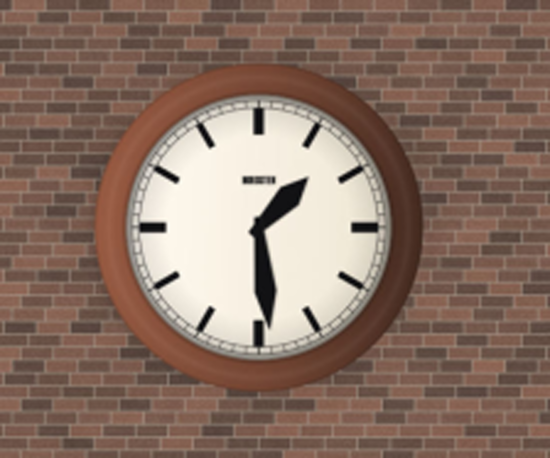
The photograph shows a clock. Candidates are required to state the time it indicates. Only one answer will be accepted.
1:29
